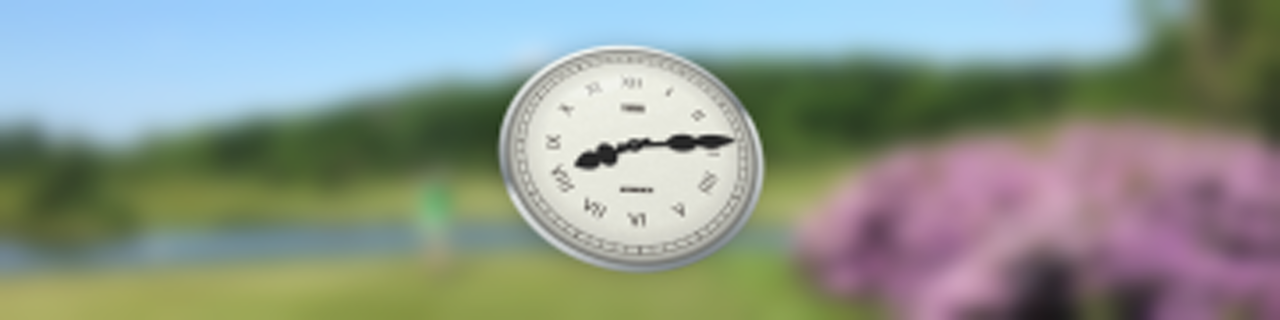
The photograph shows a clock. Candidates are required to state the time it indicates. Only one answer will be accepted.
8:14
